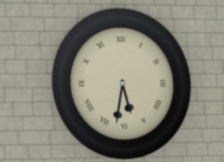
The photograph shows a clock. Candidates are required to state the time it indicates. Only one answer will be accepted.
5:32
